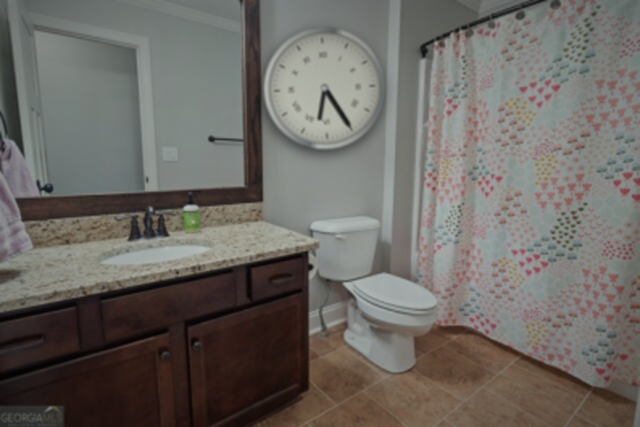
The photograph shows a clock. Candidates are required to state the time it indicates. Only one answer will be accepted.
6:25
